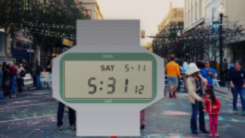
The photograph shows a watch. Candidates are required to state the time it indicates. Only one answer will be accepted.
5:31
